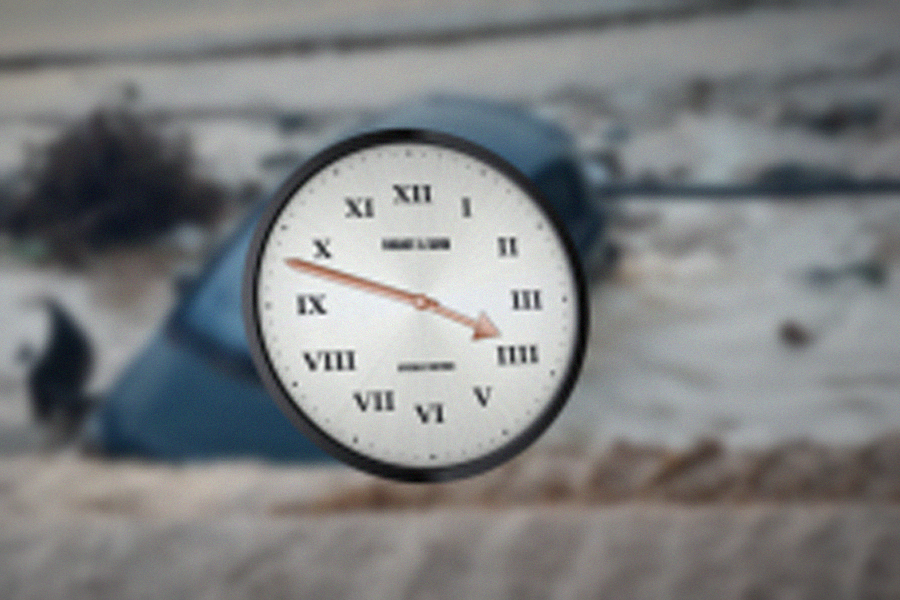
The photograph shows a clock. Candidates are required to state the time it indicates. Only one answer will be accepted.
3:48
